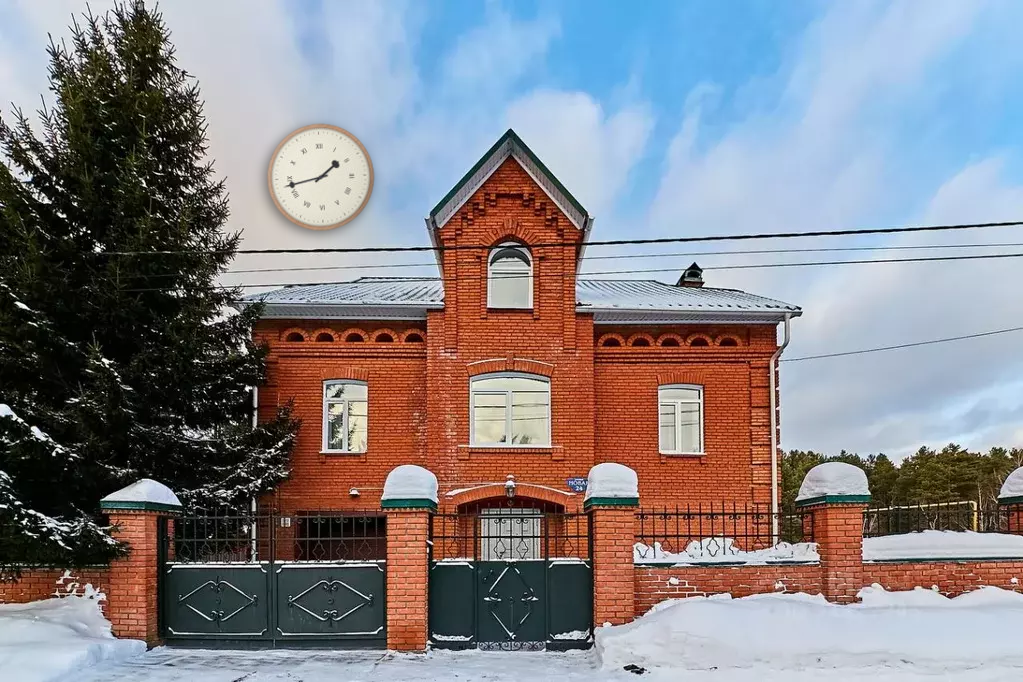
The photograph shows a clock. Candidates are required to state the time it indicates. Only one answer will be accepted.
1:43
